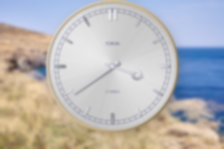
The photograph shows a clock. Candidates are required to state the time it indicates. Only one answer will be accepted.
3:39
